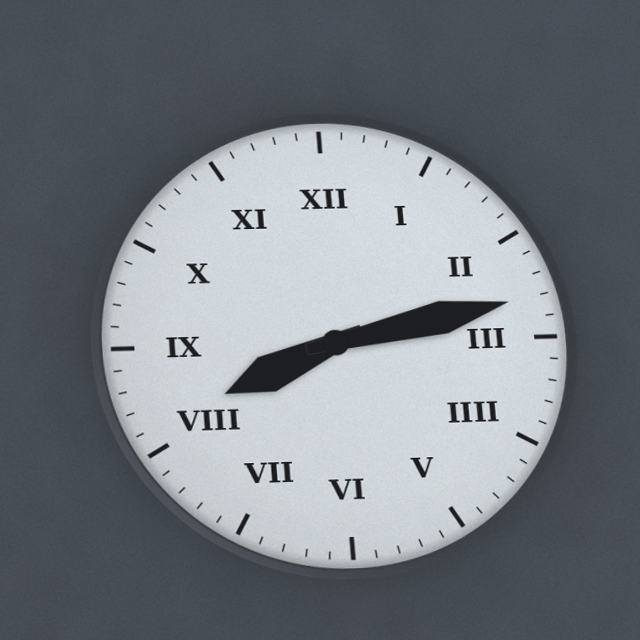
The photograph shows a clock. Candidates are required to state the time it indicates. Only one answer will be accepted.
8:13
